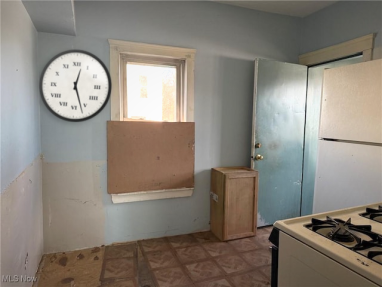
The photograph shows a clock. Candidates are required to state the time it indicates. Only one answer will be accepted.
12:27
